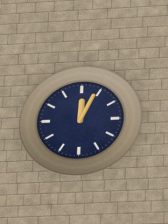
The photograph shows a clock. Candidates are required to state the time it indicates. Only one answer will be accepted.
12:04
